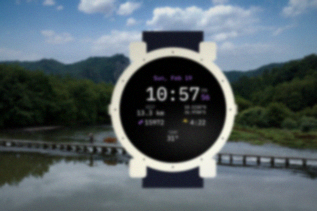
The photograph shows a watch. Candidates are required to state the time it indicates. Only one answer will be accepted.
10:57
